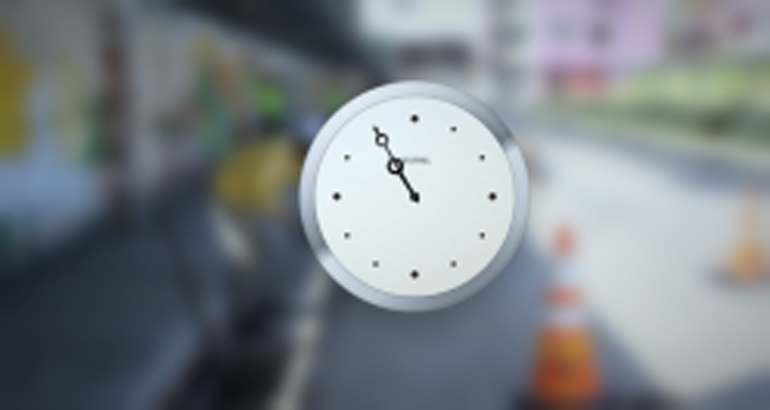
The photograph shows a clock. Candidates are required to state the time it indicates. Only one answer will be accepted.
10:55
